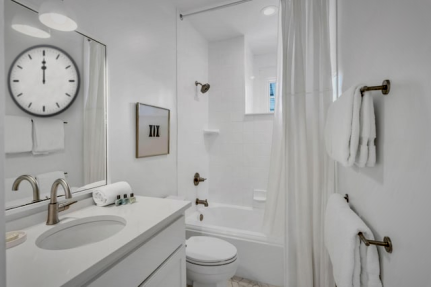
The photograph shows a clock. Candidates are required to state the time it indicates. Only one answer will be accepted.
12:00
